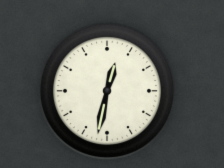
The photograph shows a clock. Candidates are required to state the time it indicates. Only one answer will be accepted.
12:32
